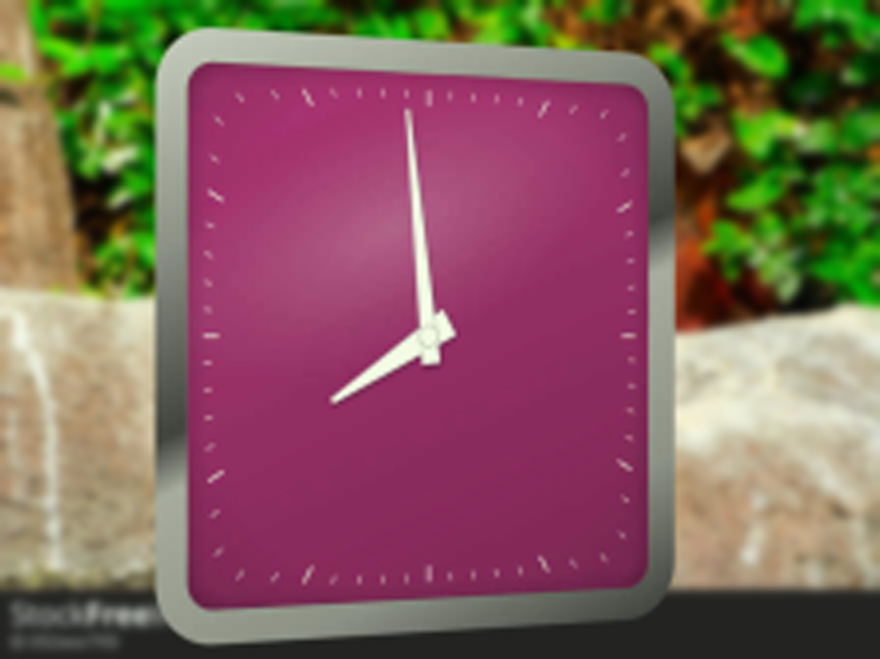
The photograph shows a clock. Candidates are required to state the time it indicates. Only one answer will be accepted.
7:59
